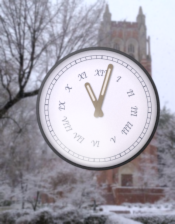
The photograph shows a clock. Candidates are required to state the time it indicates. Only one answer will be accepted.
11:02
